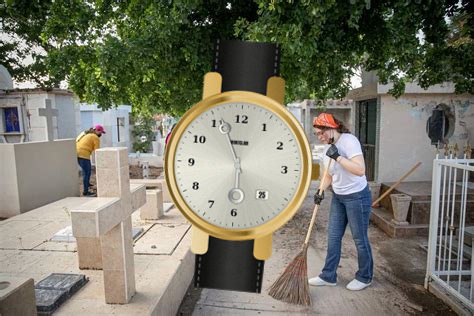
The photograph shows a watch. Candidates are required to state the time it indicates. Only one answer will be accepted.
5:56
